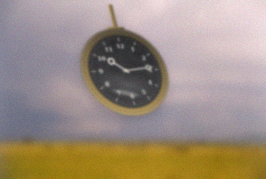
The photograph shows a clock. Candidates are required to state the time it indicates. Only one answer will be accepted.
10:14
